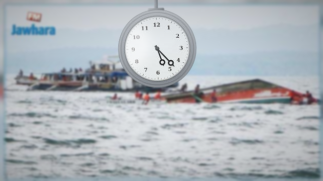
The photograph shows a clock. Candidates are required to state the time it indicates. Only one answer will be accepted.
5:23
